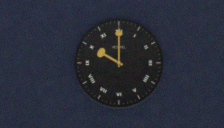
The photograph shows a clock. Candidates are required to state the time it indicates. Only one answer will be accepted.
10:00
